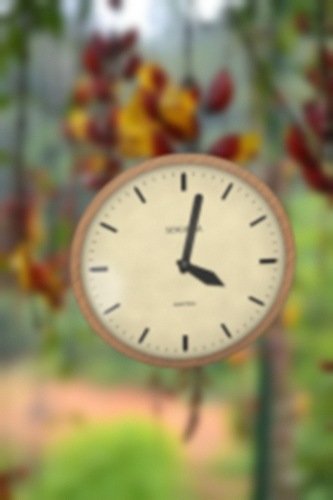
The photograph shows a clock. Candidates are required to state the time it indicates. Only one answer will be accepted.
4:02
